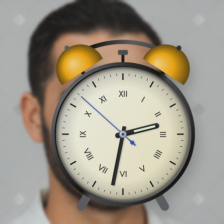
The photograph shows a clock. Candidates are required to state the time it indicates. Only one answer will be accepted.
2:31:52
